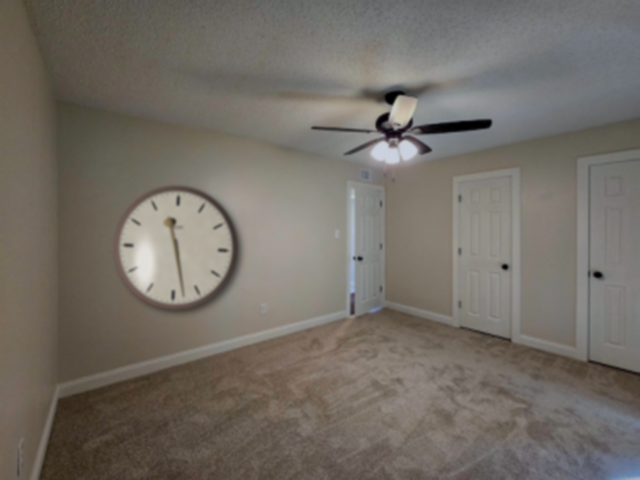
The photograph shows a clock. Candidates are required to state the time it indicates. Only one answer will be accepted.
11:28
